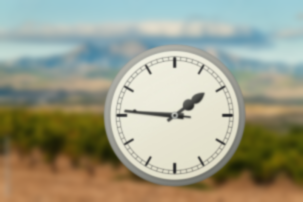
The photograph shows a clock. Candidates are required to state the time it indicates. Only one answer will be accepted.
1:45:46
